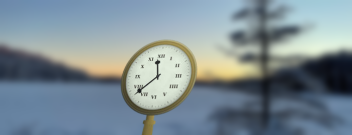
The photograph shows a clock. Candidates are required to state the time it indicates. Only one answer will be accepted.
11:38
